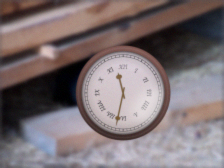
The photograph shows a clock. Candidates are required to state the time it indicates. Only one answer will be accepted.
11:32
